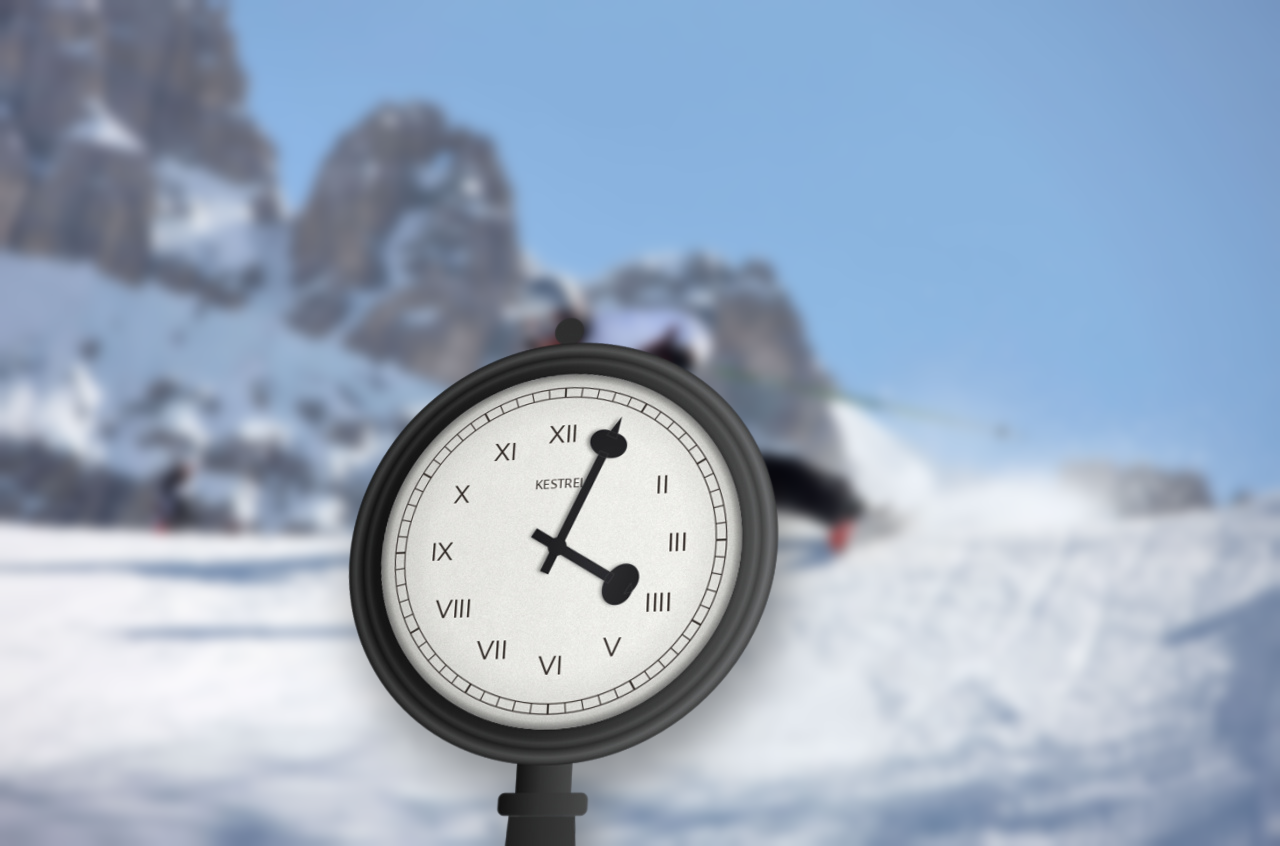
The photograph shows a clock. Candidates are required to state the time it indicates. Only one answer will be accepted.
4:04
